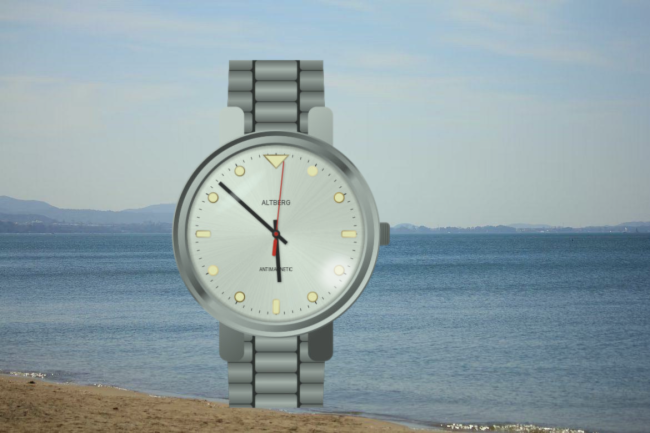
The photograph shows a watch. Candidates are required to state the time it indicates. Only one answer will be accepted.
5:52:01
